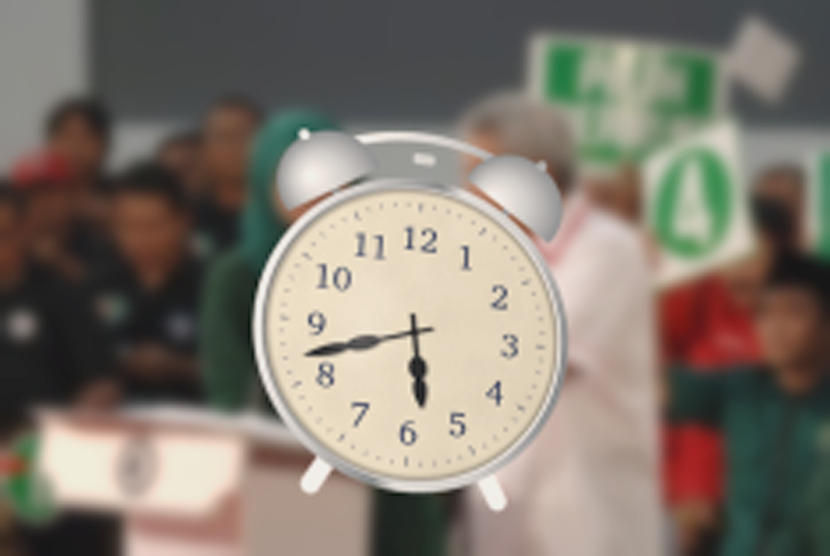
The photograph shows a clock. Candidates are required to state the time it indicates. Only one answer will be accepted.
5:42
